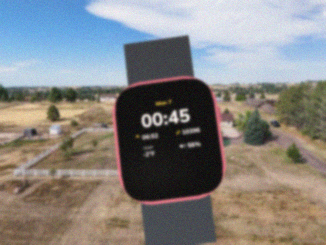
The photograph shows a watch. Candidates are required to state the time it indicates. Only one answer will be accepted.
0:45
